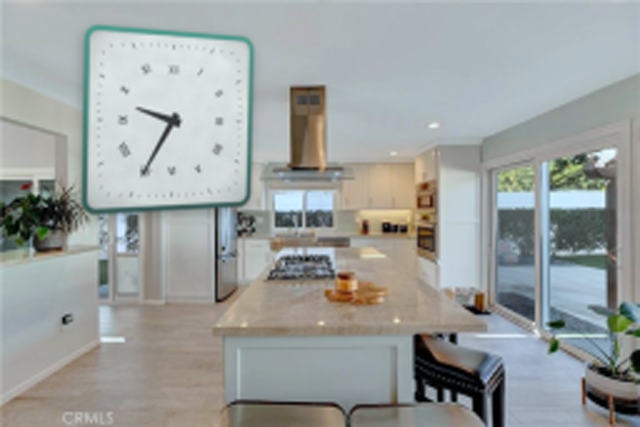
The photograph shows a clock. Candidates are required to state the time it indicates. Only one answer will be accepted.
9:35
